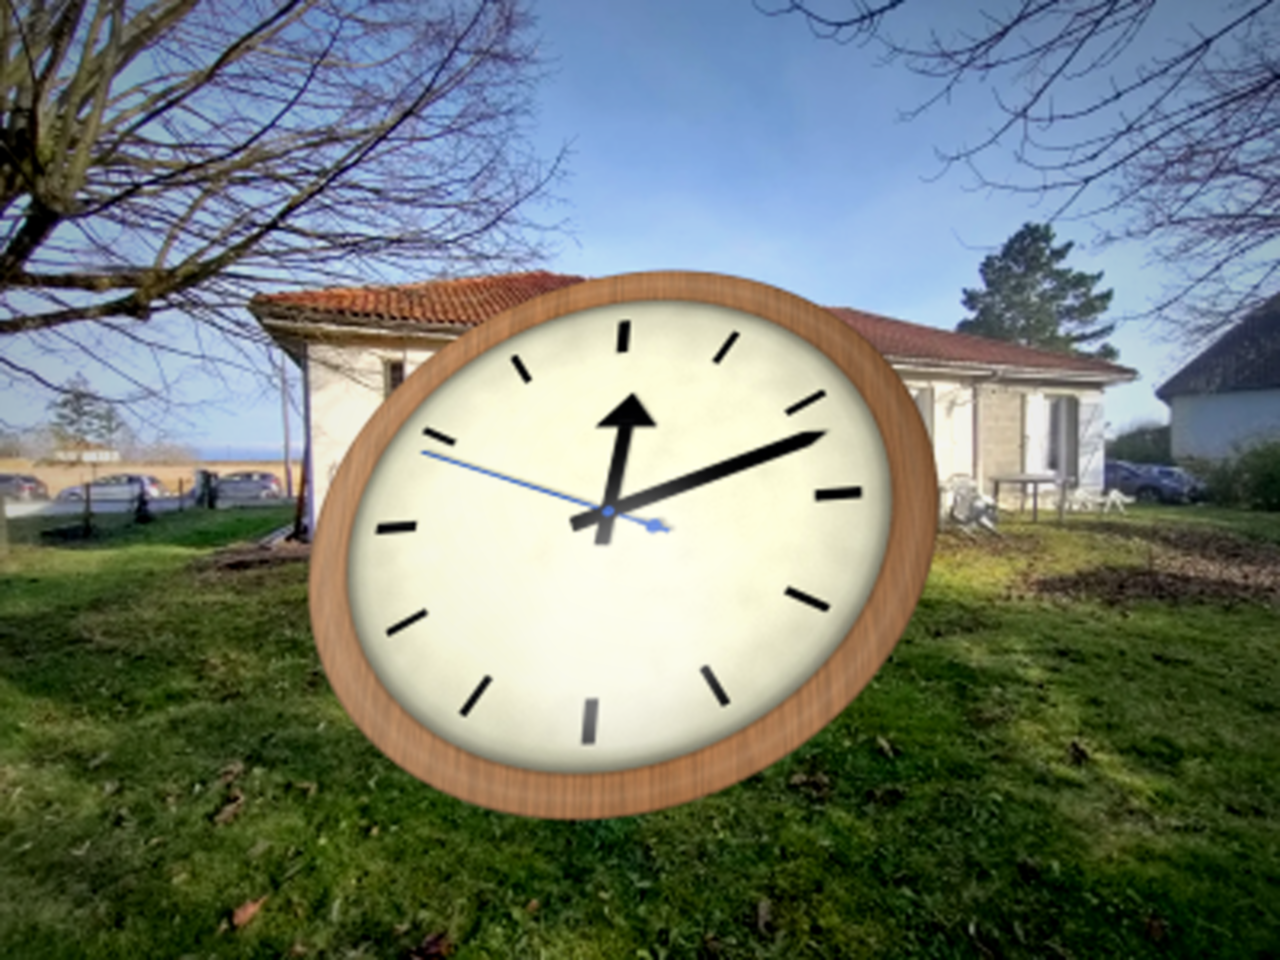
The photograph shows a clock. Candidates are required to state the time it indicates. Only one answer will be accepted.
12:11:49
